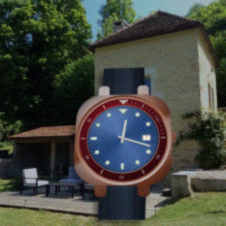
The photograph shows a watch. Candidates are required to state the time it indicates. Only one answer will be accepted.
12:18
